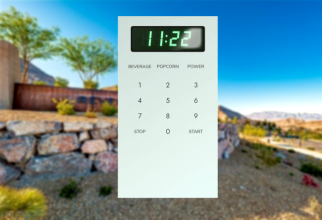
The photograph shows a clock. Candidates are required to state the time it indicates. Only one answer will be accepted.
11:22
